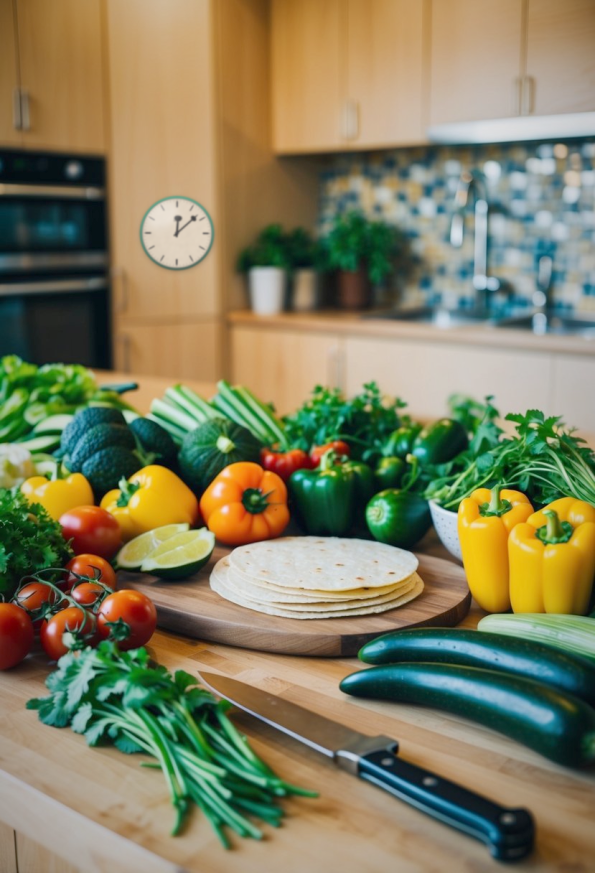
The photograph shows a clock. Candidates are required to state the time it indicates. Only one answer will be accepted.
12:08
